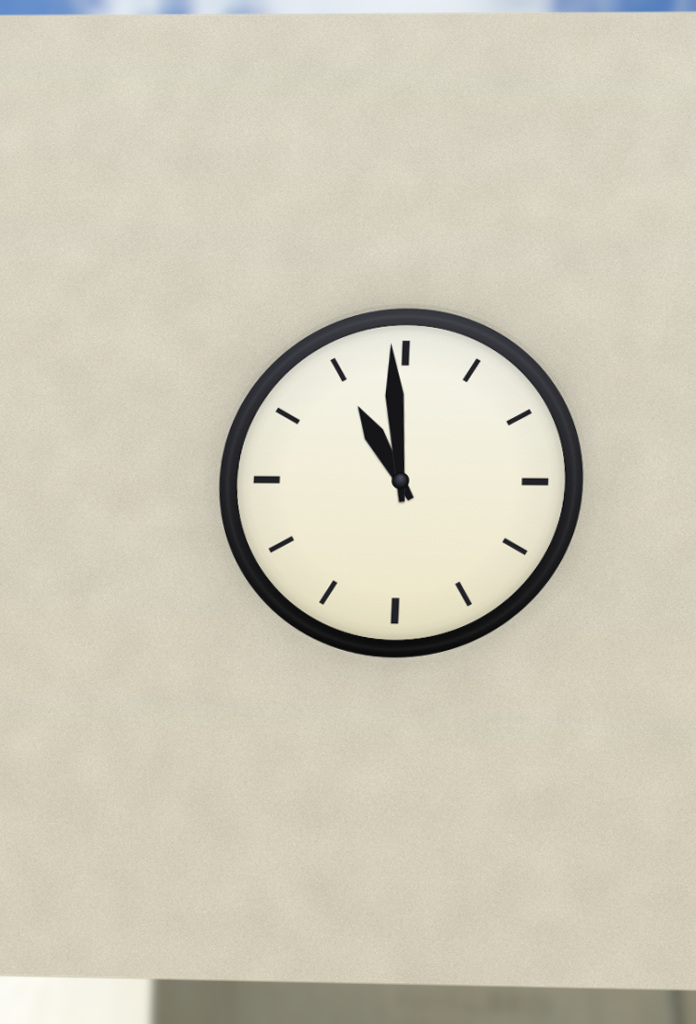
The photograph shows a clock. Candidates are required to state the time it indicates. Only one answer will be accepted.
10:59
